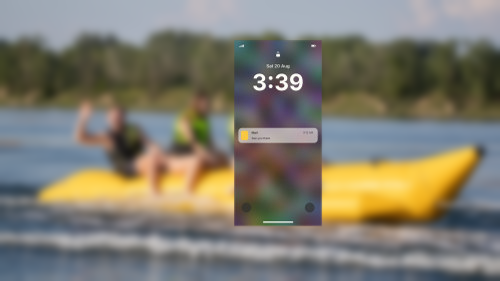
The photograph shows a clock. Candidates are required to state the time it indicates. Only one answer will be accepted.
3:39
